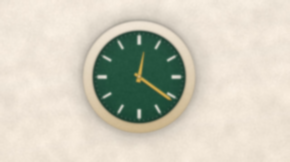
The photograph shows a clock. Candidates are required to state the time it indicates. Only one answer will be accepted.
12:21
